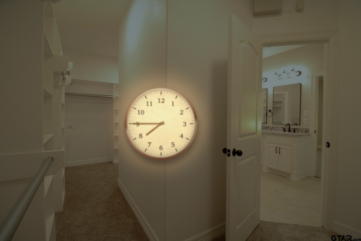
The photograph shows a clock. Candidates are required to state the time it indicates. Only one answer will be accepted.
7:45
